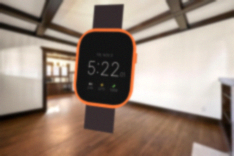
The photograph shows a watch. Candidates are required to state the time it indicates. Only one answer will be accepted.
5:22
